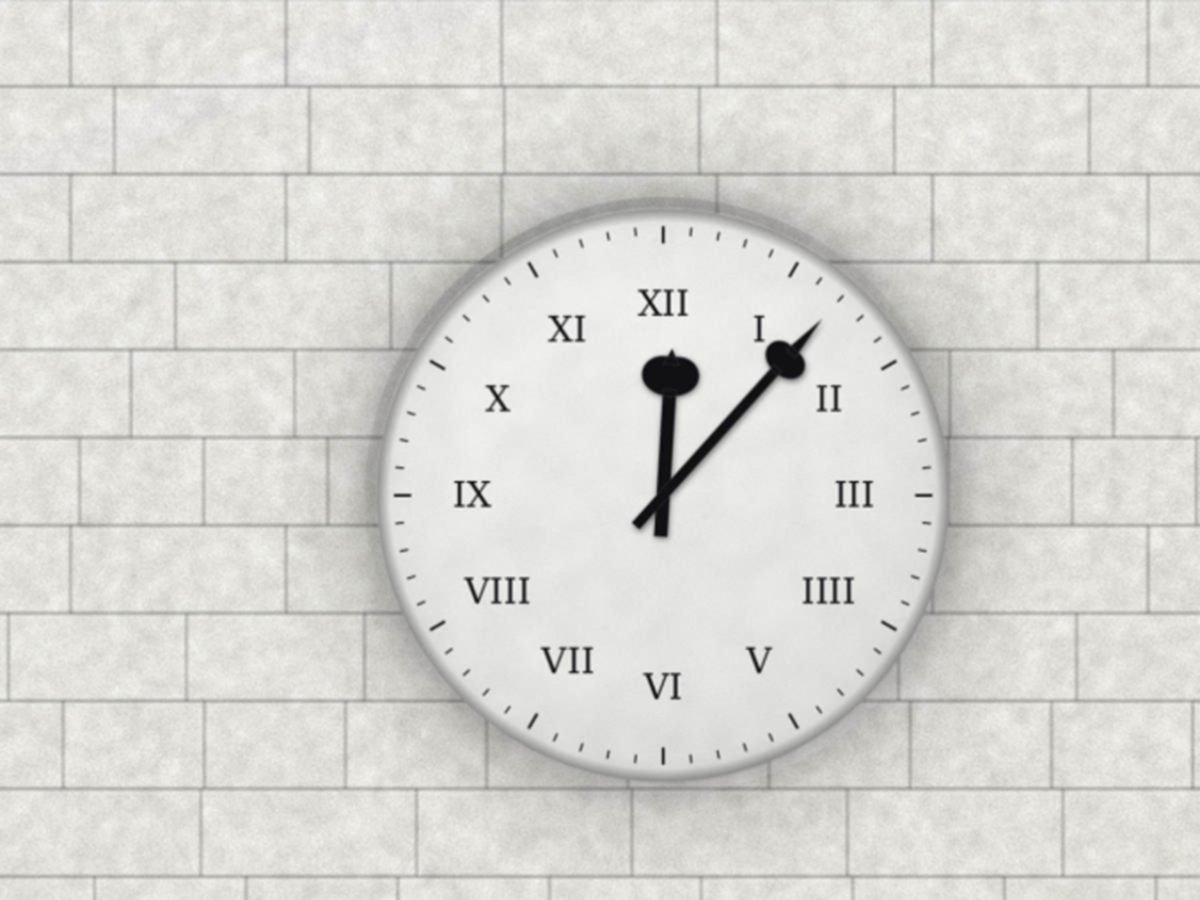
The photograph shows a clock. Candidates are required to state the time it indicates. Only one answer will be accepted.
12:07
